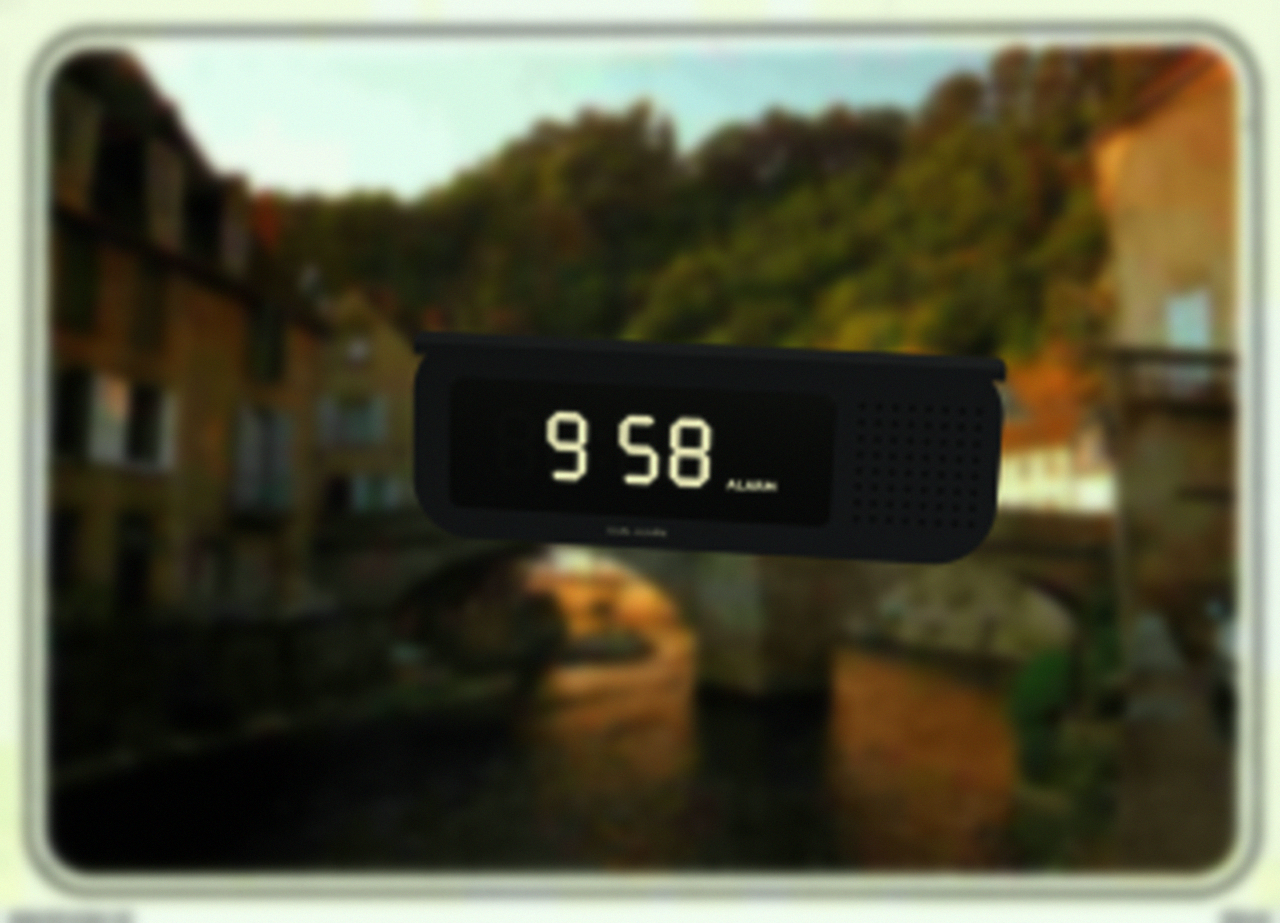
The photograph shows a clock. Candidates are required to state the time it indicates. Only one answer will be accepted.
9:58
